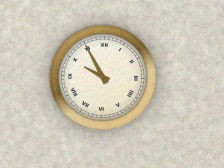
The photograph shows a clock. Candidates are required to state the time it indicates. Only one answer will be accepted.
9:55
